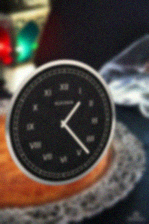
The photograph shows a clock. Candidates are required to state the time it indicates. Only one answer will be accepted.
1:23
